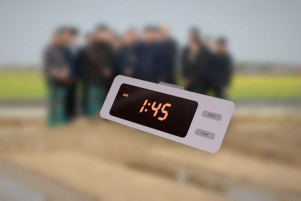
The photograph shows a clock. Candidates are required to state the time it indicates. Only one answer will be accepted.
1:45
